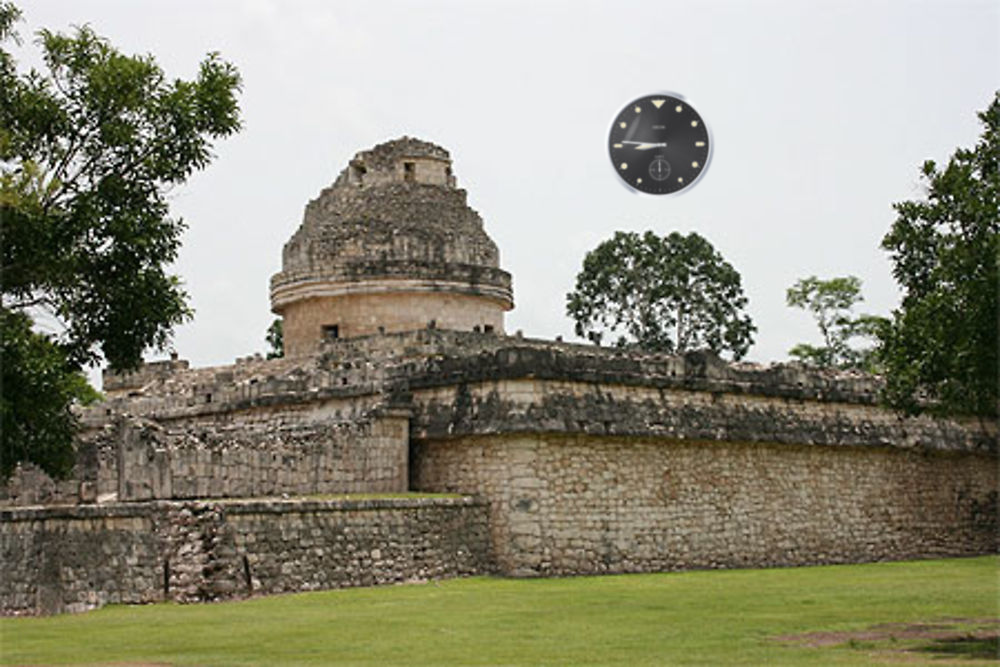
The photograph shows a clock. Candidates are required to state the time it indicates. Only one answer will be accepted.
8:46
